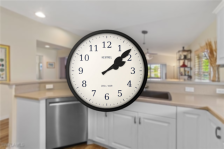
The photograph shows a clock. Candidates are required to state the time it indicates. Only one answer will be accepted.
2:08
